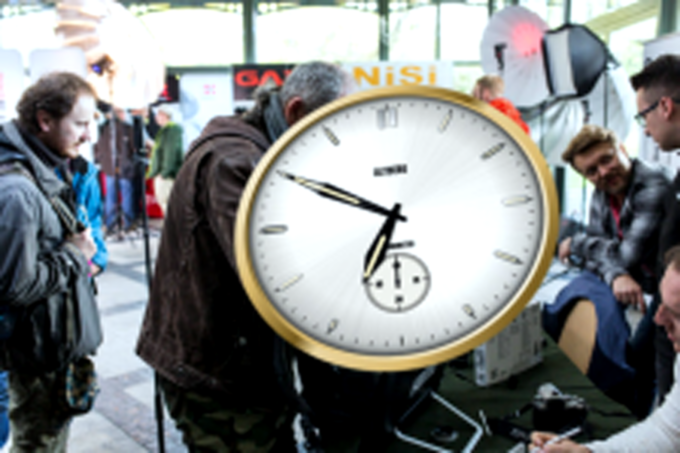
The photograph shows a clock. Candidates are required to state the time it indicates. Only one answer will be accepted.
6:50
